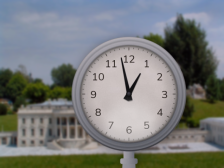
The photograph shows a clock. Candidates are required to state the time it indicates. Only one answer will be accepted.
12:58
